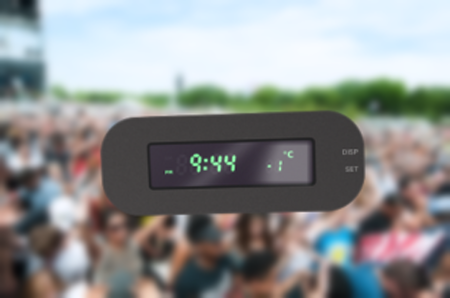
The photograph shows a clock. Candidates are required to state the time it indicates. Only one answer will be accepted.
9:44
